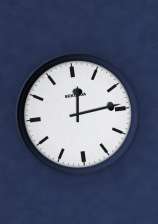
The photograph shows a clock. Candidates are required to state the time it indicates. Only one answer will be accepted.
12:14
